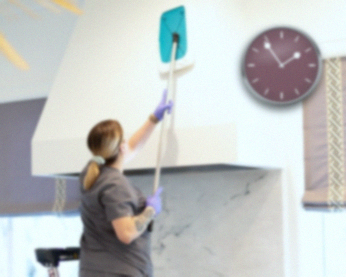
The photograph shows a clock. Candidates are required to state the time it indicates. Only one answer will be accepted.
1:54
